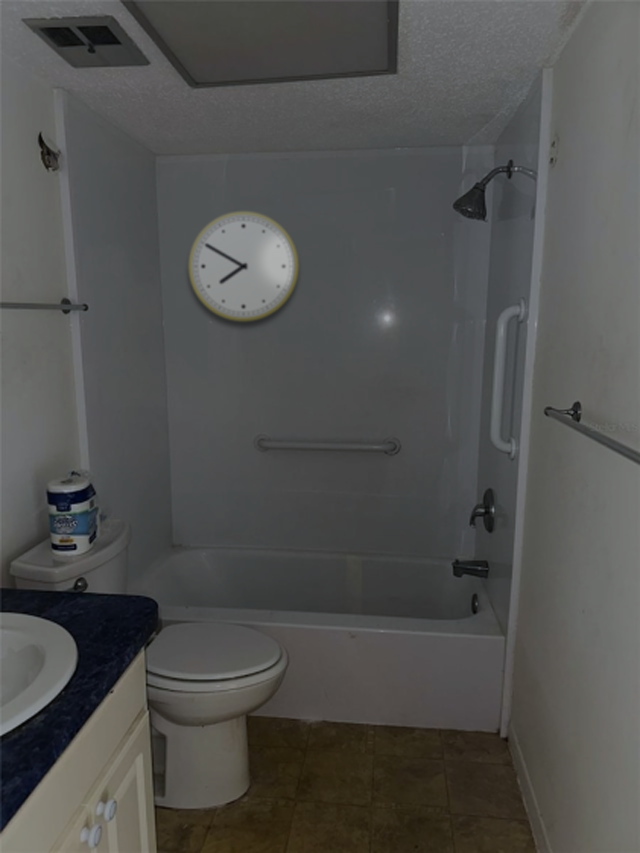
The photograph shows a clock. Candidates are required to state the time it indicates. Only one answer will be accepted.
7:50
